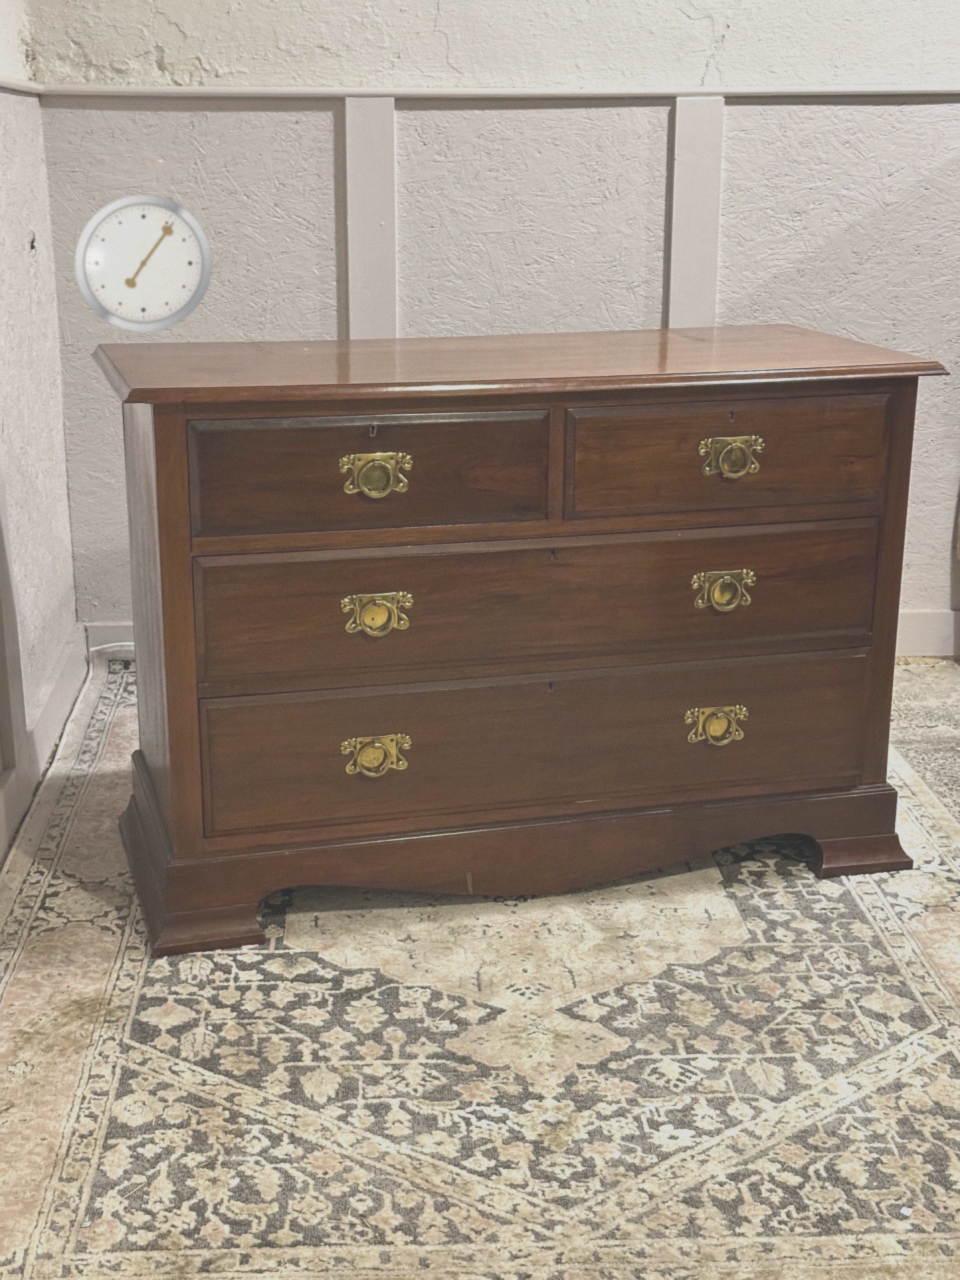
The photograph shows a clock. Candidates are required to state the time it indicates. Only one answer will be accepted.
7:06
